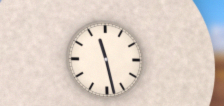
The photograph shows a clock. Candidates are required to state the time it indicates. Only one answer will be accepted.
11:28
